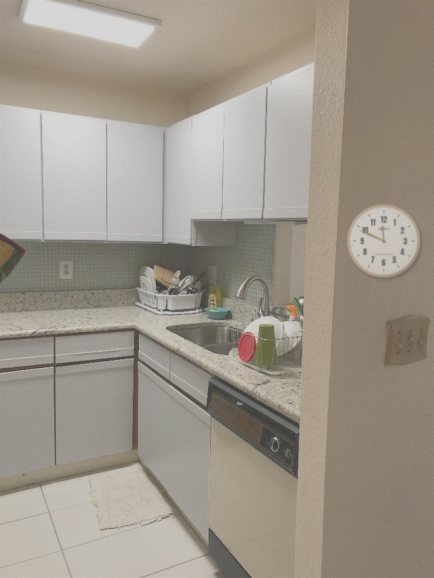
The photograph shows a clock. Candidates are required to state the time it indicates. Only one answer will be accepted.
11:49
